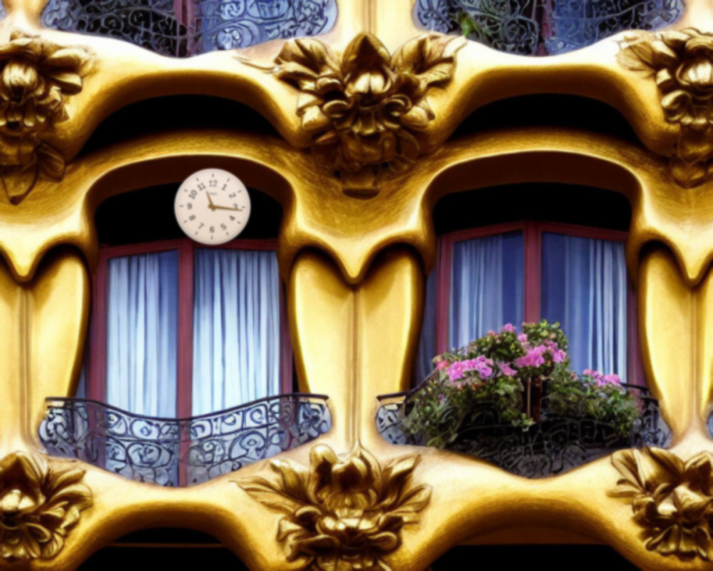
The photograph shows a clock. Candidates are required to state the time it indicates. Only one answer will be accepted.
11:16
